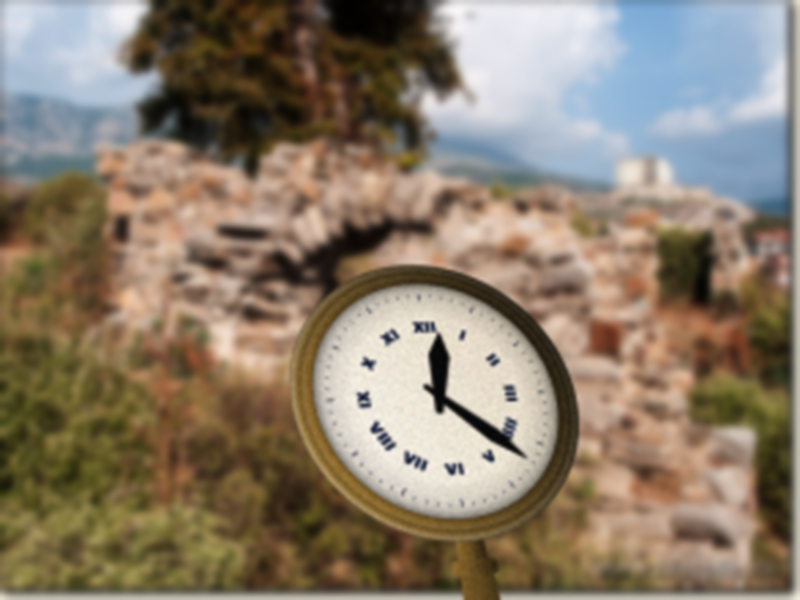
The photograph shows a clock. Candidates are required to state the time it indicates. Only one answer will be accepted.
12:22
